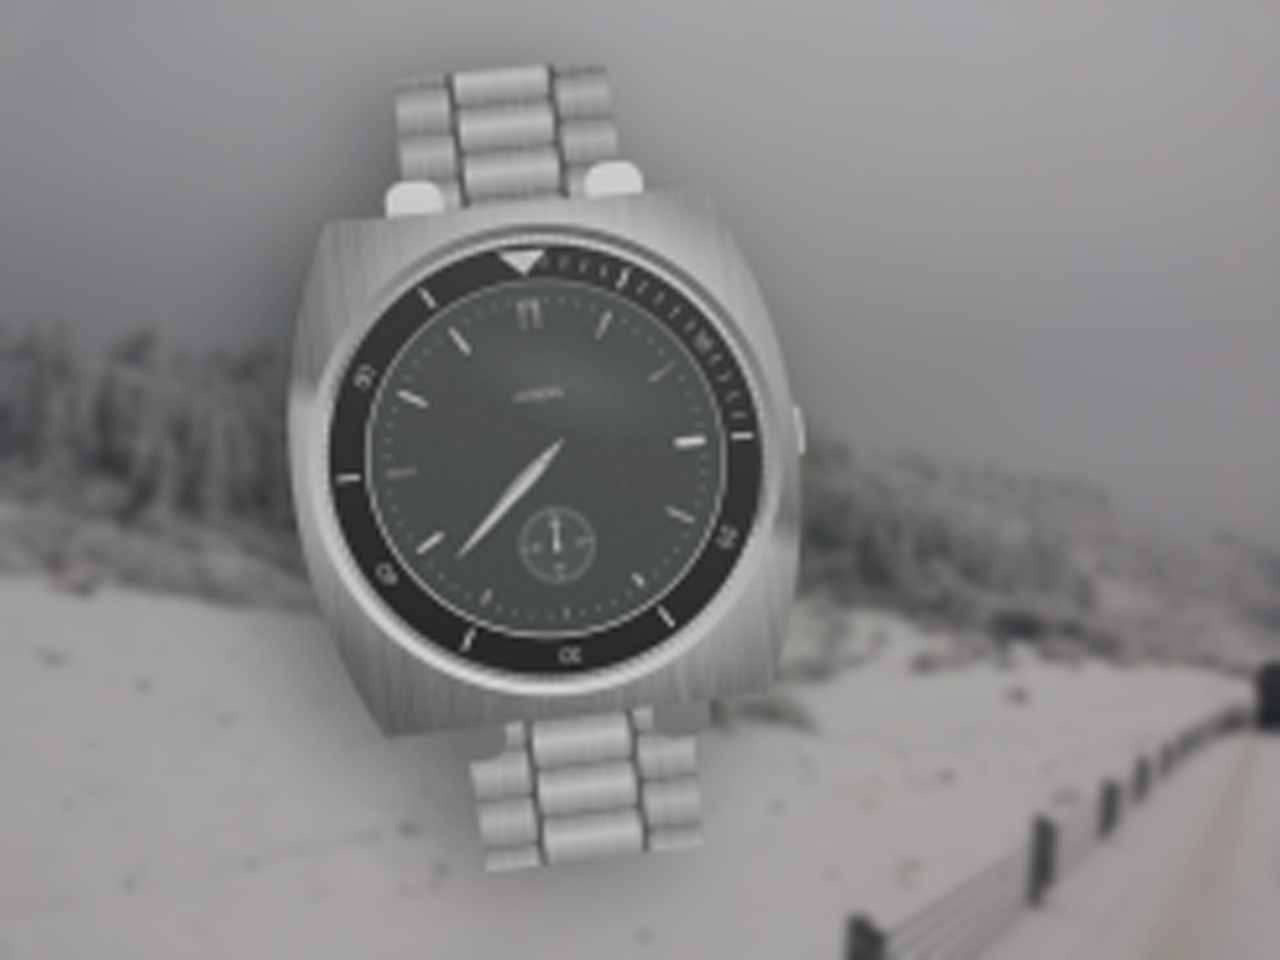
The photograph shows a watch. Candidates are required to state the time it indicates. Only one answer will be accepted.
7:38
